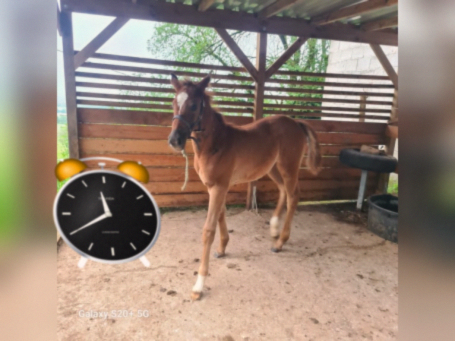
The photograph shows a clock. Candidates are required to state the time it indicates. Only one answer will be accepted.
11:40
